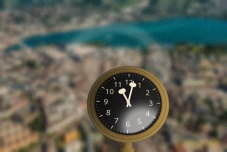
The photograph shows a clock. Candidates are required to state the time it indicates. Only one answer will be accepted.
11:02
